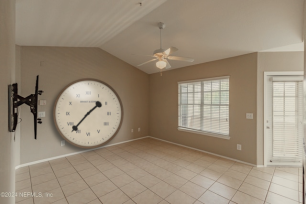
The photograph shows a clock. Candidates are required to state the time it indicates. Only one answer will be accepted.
1:37
